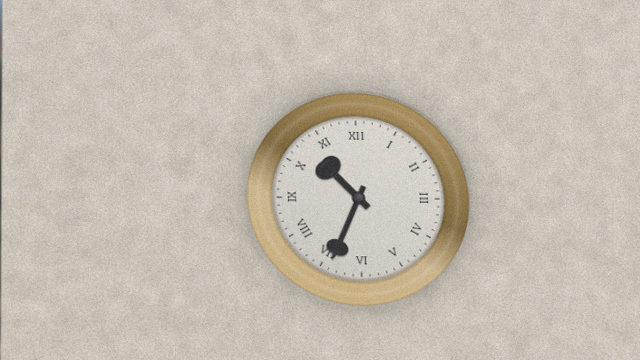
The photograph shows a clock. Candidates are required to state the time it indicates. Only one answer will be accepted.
10:34
